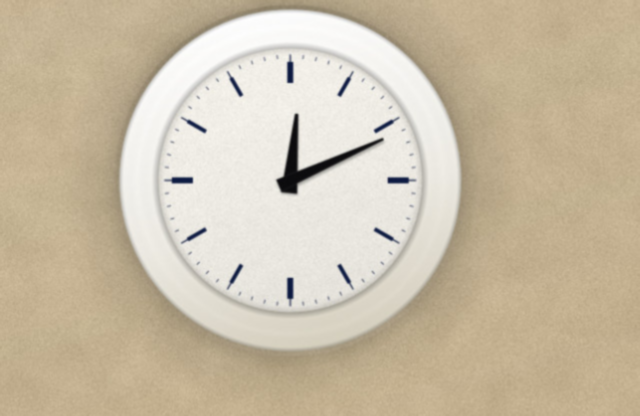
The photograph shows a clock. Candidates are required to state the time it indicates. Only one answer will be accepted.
12:11
